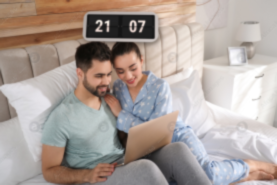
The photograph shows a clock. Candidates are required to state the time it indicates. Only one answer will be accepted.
21:07
